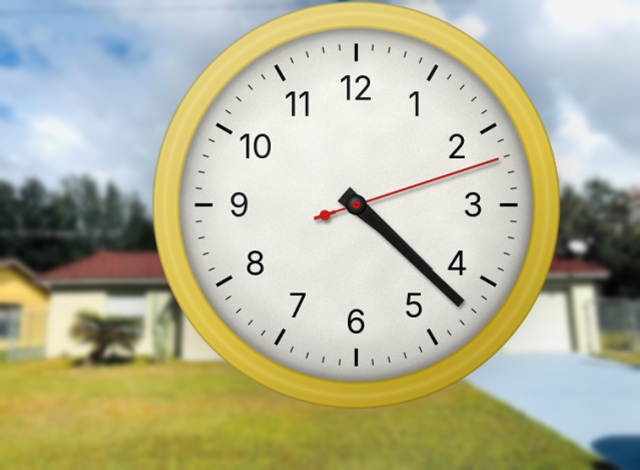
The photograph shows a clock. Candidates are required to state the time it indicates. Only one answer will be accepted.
4:22:12
